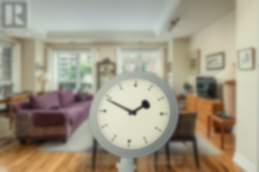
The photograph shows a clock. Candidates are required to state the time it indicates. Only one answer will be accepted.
1:49
